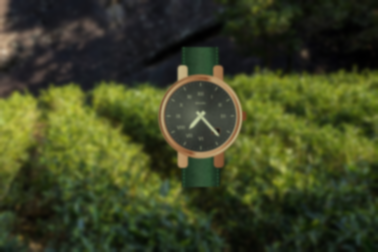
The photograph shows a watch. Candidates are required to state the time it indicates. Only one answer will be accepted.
7:23
